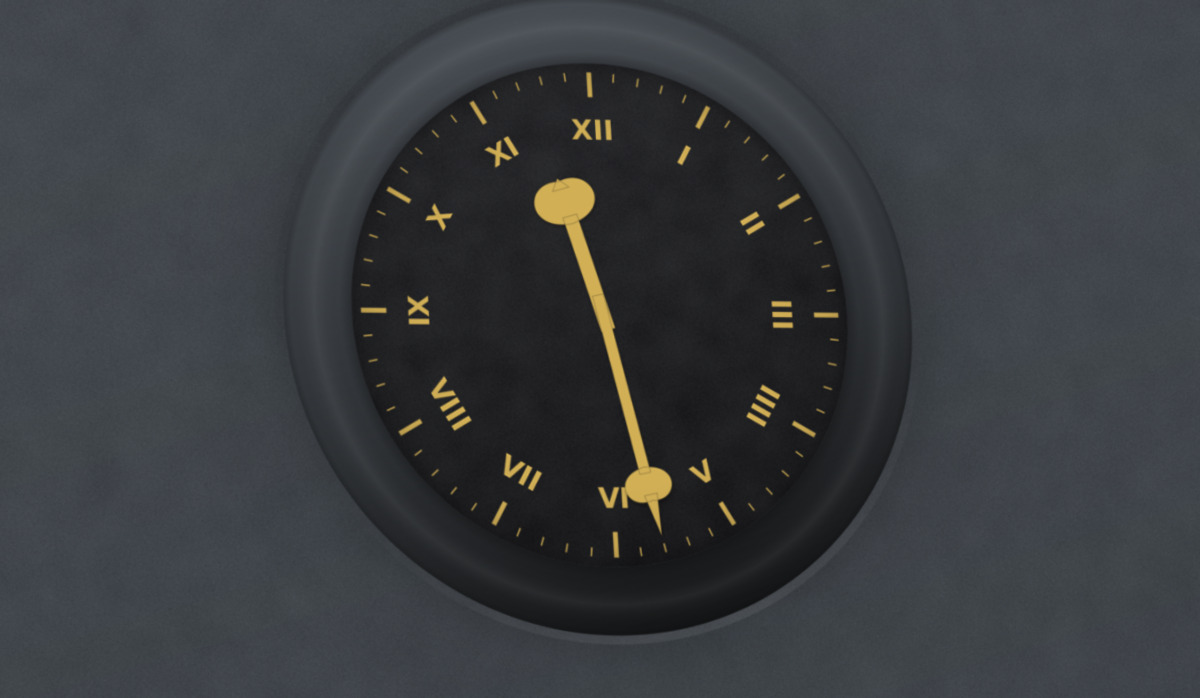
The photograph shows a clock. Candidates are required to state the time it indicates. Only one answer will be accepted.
11:28
